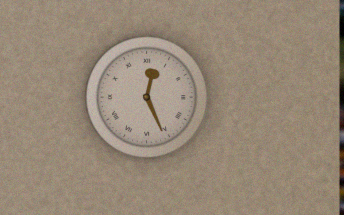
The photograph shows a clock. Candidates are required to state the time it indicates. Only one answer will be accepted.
12:26
